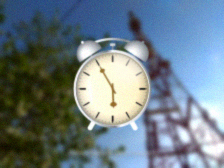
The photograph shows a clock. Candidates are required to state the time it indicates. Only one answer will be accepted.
5:55
